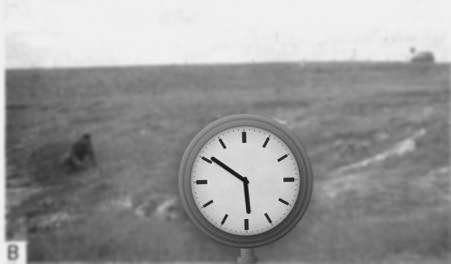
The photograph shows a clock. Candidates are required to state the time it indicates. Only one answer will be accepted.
5:51
